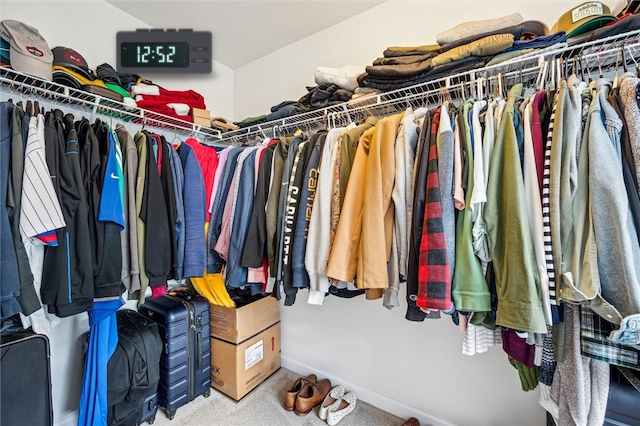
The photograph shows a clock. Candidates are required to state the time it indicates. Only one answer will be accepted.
12:52
